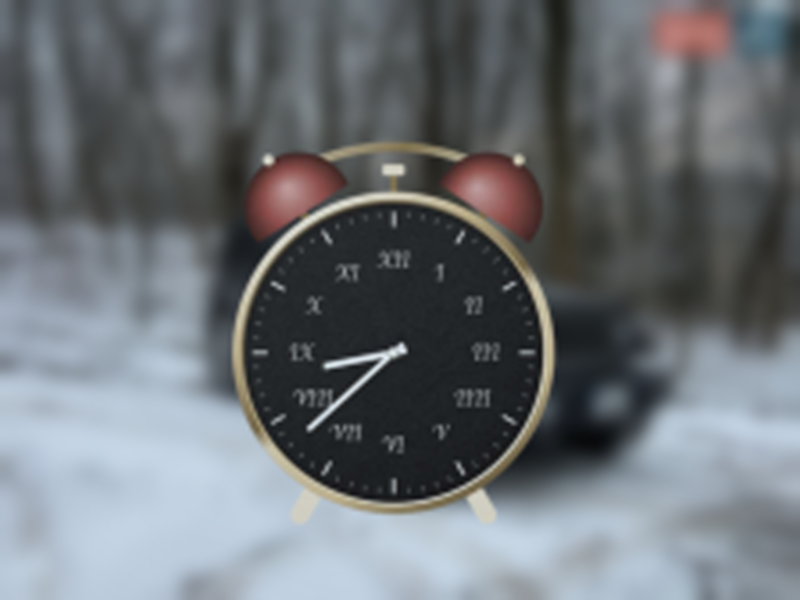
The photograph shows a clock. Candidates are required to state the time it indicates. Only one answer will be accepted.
8:38
